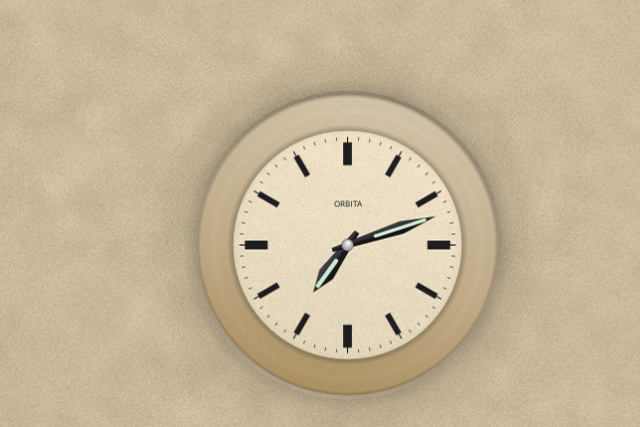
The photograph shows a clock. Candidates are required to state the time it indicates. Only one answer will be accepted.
7:12
